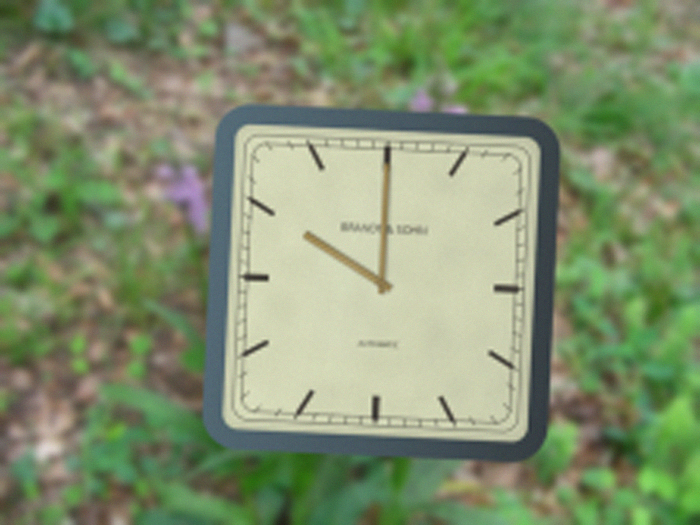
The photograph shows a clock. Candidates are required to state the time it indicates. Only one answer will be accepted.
10:00
